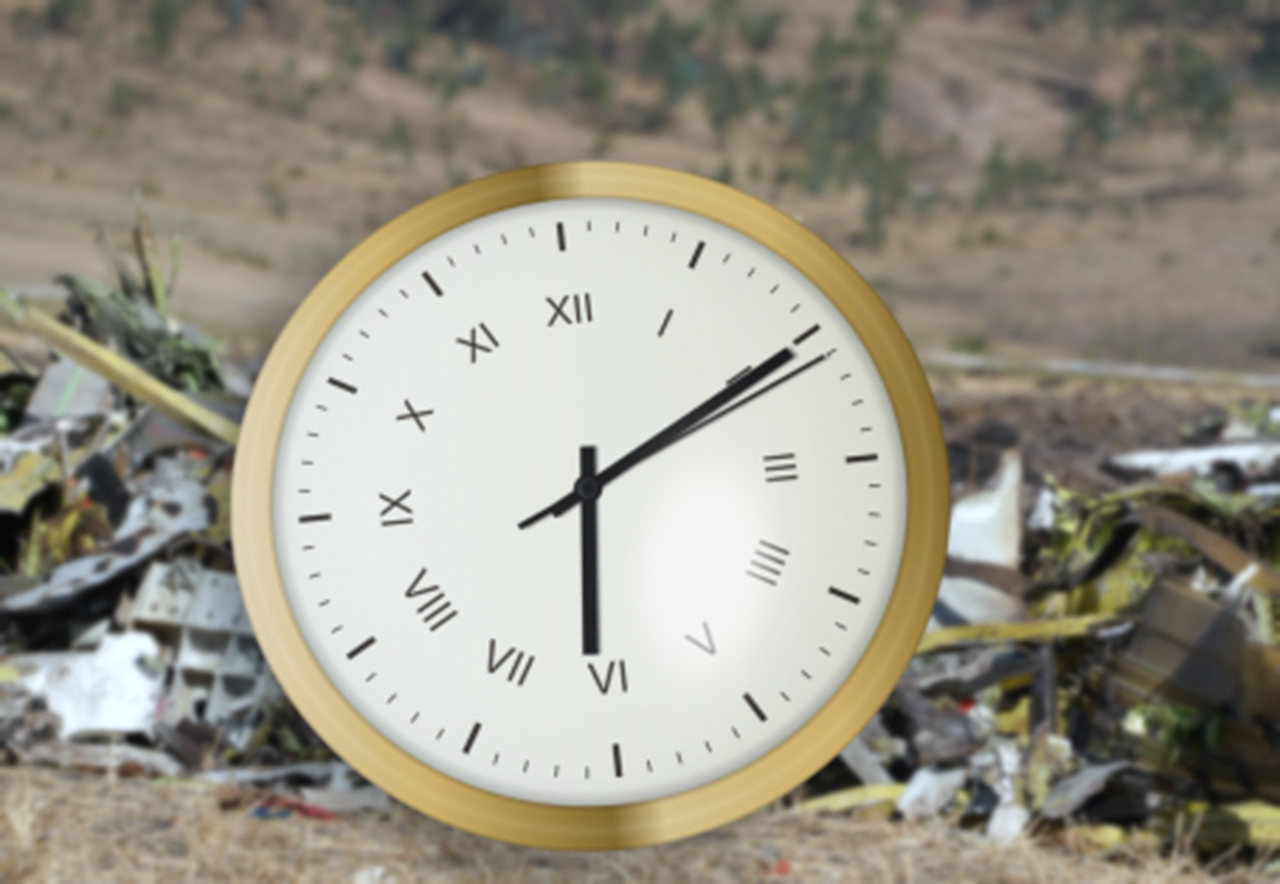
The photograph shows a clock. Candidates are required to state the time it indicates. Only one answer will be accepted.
6:10:11
